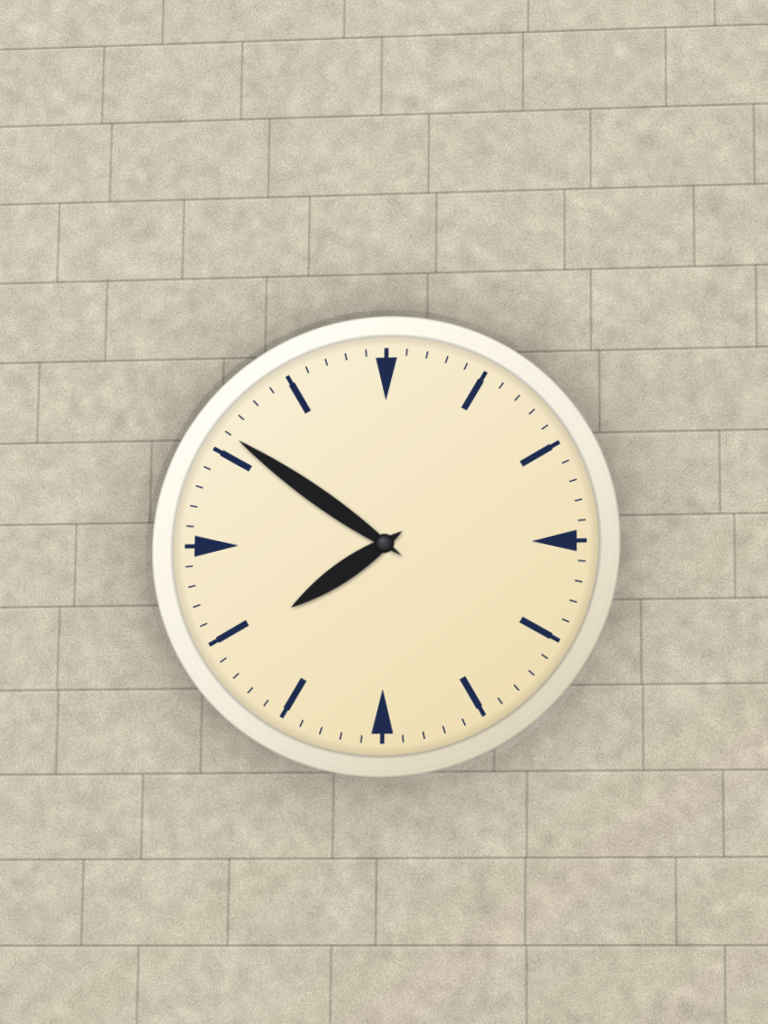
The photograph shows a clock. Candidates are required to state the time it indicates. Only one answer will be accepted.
7:51
